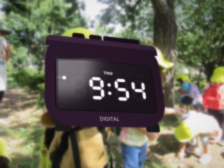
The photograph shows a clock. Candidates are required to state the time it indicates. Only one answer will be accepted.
9:54
